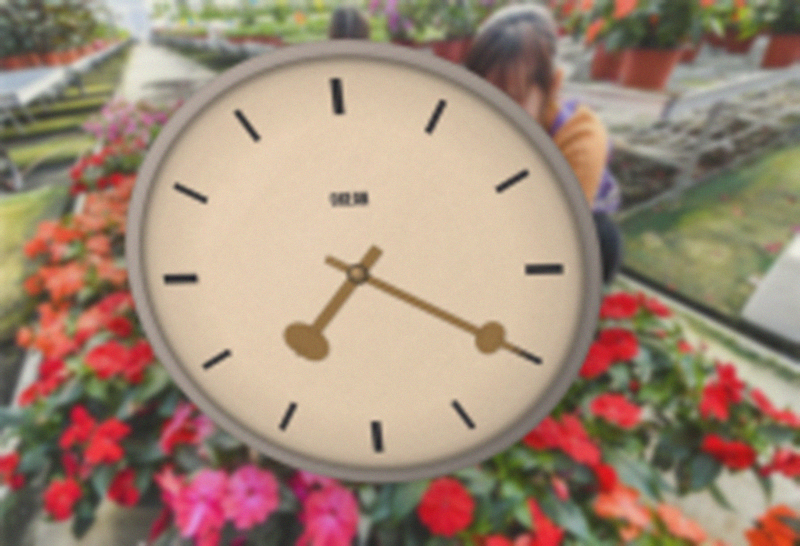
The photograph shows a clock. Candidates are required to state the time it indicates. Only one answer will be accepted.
7:20
